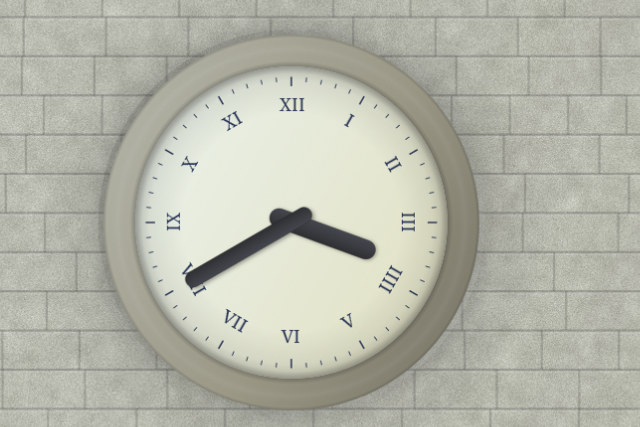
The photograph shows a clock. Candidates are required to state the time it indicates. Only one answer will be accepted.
3:40
